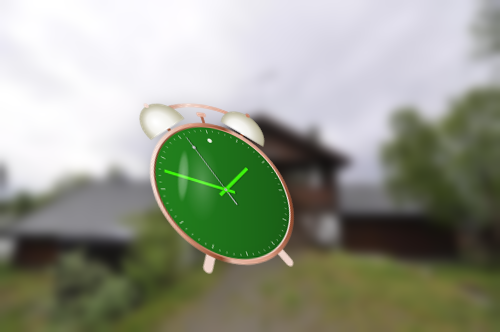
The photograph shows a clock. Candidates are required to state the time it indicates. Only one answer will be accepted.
1:47:56
